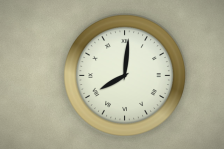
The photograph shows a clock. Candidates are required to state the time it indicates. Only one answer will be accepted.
8:01
